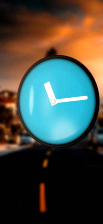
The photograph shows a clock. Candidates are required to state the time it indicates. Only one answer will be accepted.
11:14
